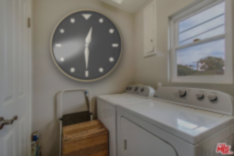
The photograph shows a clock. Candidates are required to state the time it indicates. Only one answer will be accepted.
12:30
